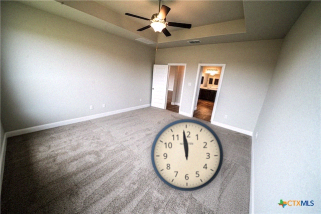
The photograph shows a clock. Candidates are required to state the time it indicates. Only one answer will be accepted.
11:59
